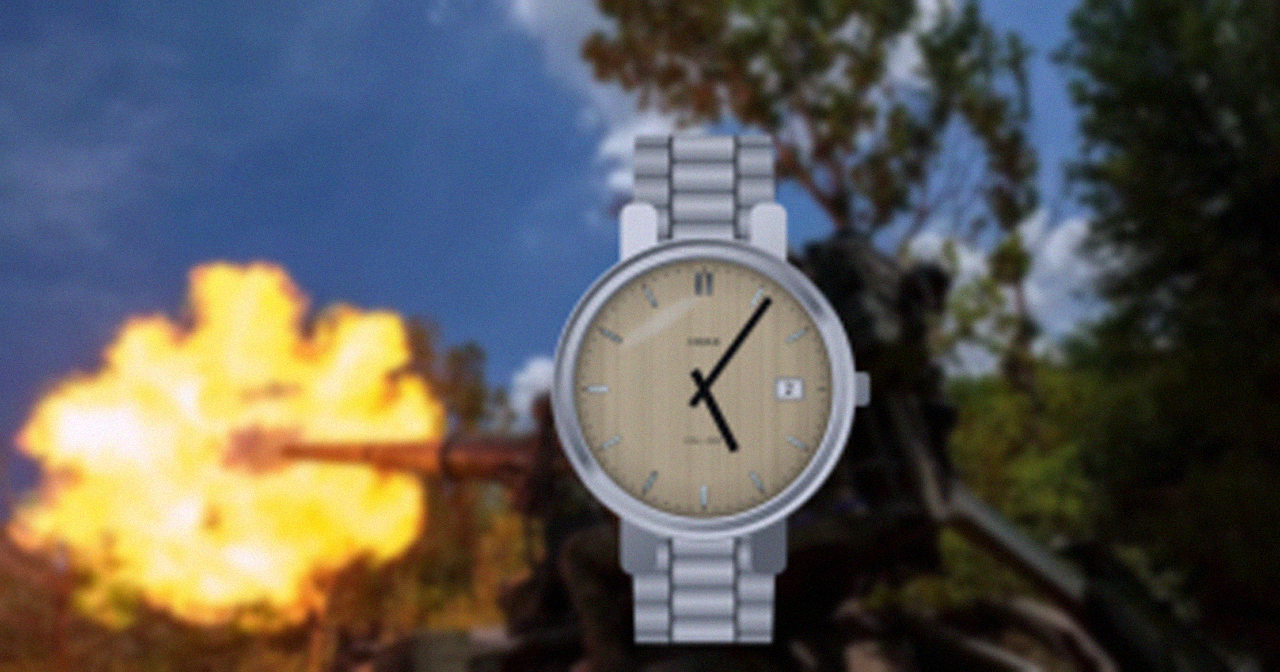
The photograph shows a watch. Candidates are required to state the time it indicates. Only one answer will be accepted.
5:06
